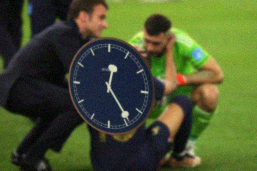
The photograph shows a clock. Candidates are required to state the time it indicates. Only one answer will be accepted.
12:24
